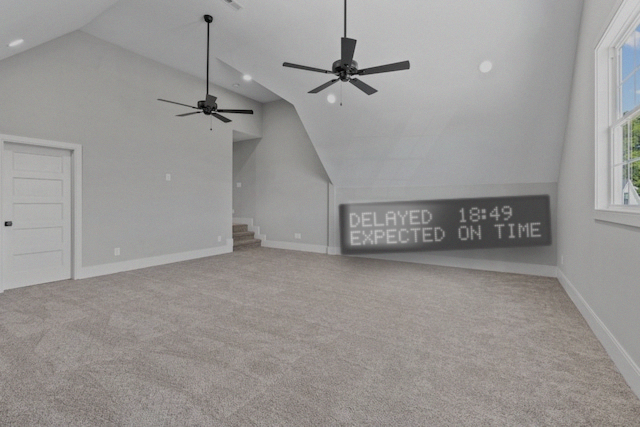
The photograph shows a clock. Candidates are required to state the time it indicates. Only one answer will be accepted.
18:49
